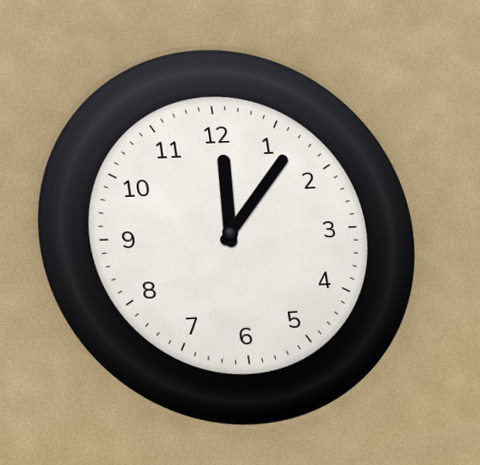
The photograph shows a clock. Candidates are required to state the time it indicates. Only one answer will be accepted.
12:07
